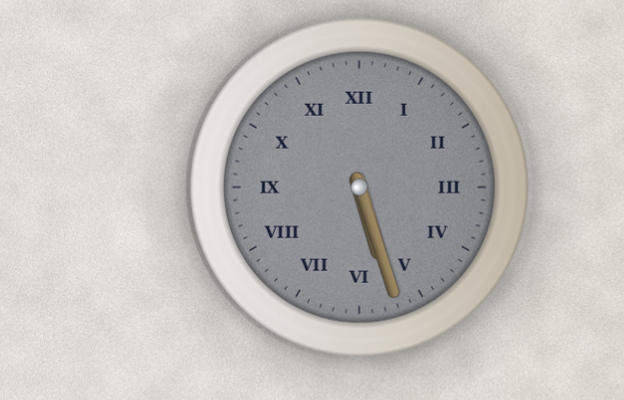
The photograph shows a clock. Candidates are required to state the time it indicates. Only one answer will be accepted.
5:27
